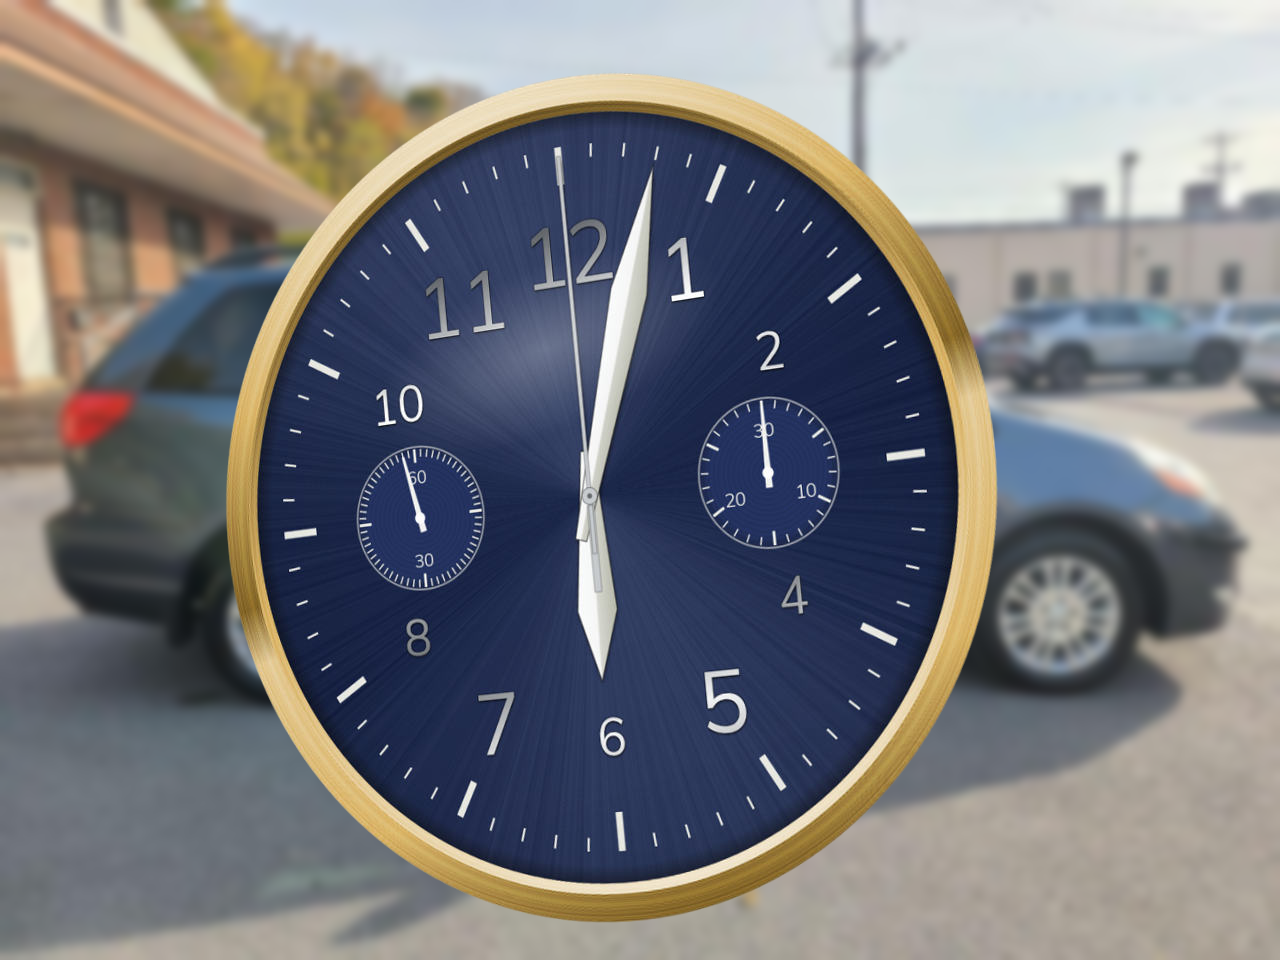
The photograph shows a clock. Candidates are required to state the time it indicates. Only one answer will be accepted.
6:02:58
